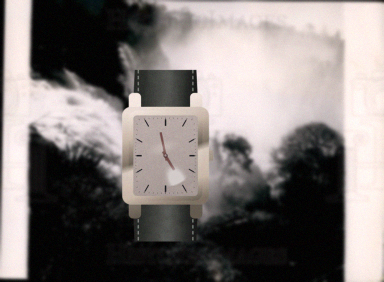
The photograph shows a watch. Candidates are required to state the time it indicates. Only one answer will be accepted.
4:58
